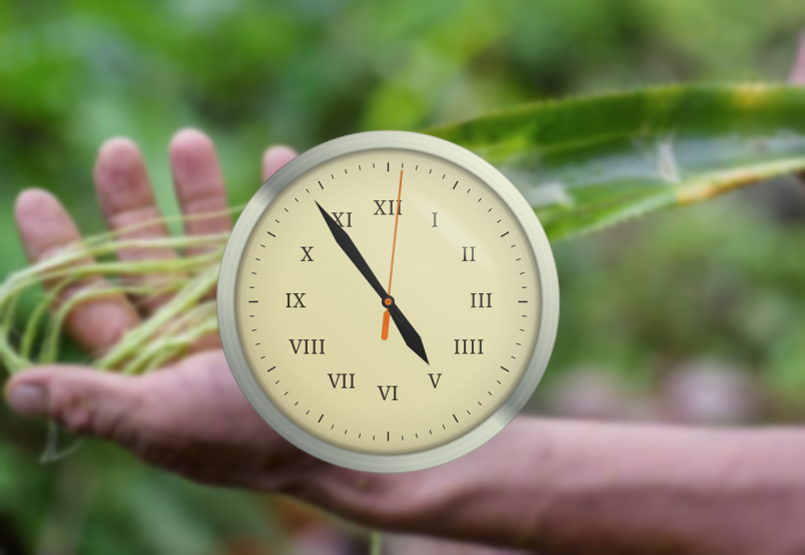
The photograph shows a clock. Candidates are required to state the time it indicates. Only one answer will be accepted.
4:54:01
